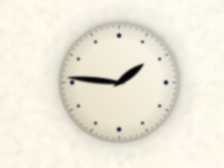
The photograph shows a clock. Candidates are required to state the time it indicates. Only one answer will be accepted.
1:46
